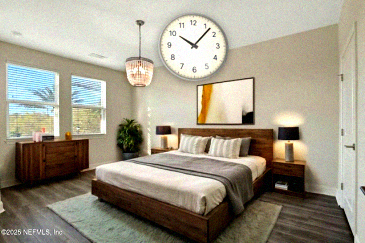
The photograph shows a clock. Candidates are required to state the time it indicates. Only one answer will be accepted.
10:07
